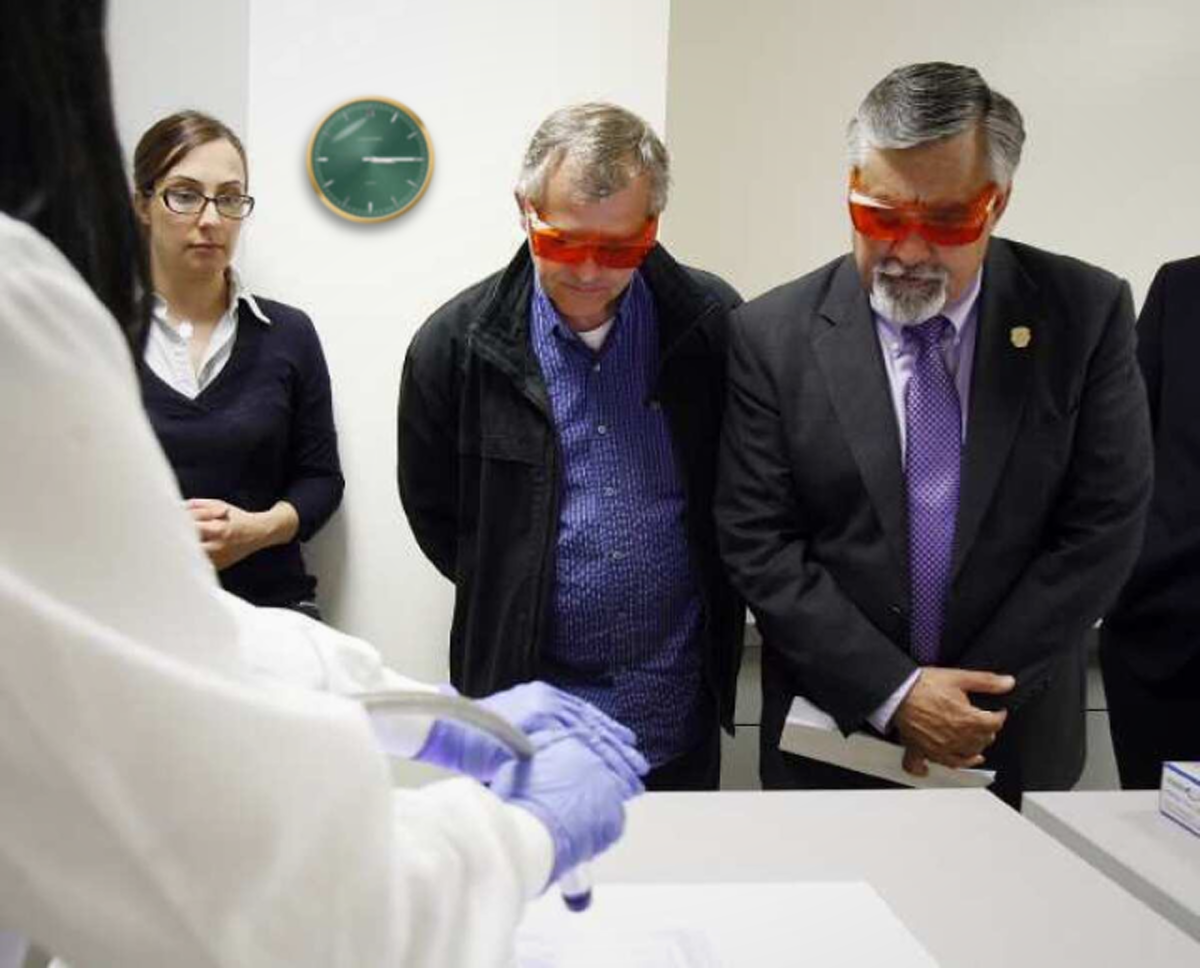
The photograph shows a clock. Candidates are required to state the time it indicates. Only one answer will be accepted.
3:15
